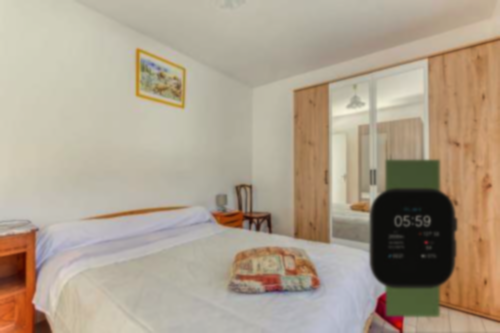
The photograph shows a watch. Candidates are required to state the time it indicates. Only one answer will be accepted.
5:59
